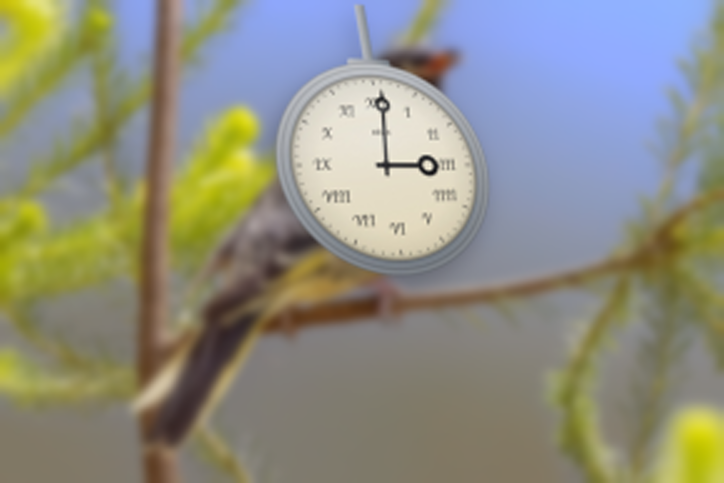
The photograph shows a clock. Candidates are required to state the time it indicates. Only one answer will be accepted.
3:01
